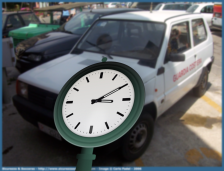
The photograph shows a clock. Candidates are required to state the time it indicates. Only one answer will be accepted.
3:10
